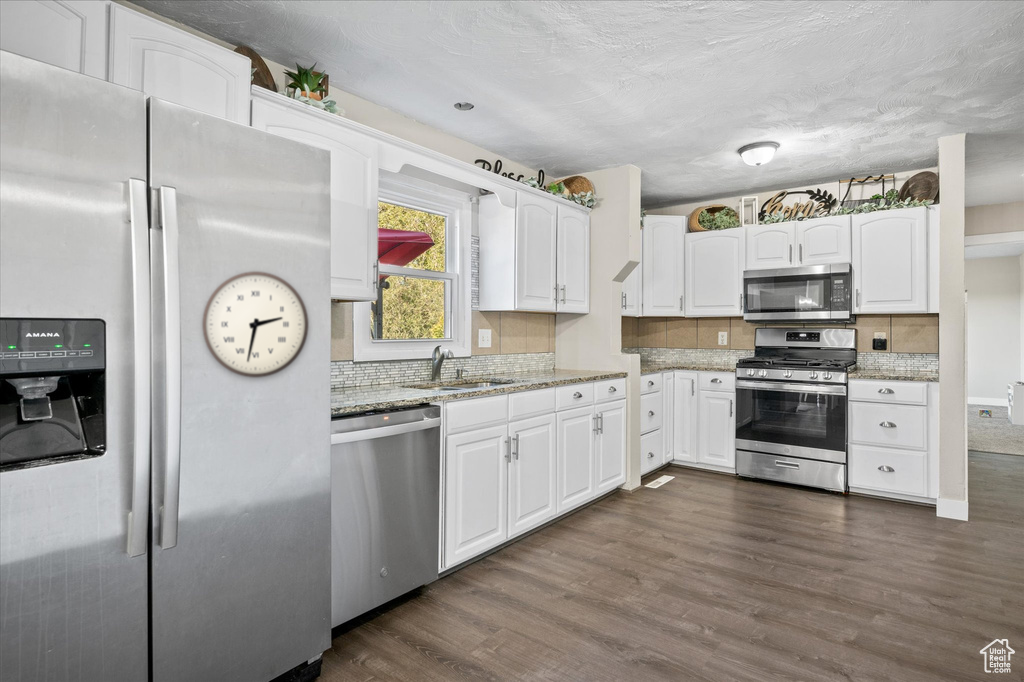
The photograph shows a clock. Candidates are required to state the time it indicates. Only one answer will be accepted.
2:32
